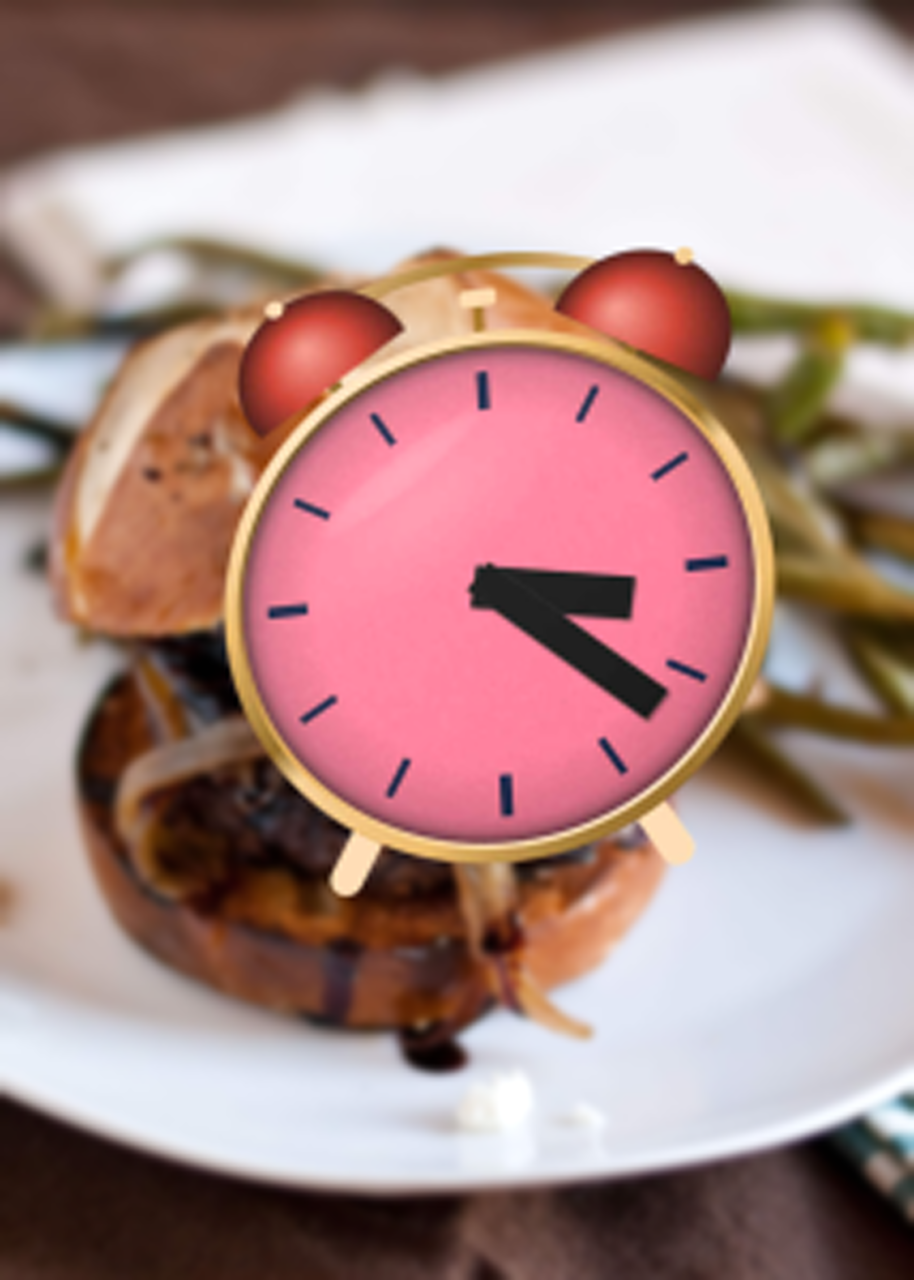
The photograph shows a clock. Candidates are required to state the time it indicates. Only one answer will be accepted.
3:22
